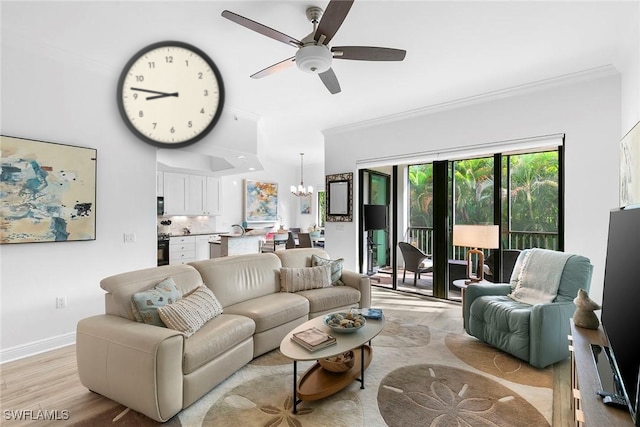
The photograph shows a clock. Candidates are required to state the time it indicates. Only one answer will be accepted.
8:47
